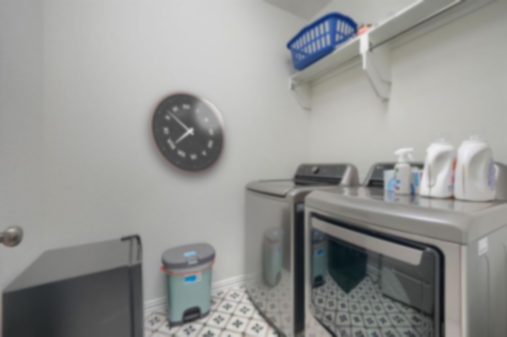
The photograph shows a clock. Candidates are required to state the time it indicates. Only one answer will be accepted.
7:52
